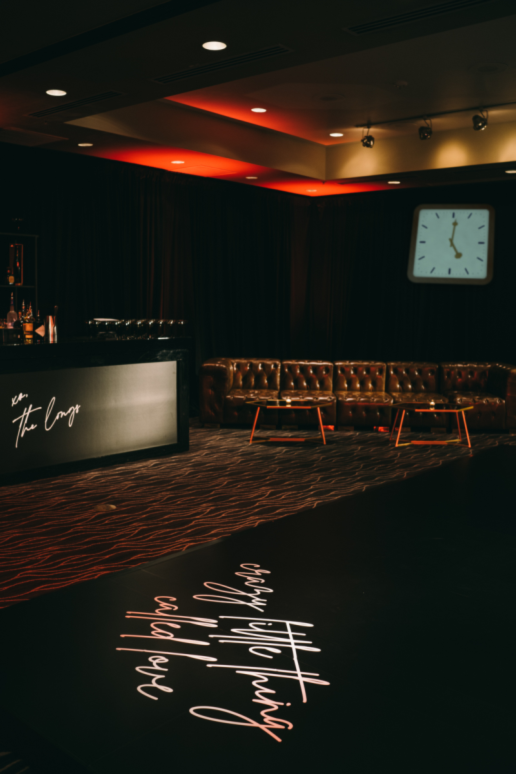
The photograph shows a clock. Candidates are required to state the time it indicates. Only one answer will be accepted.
5:01
